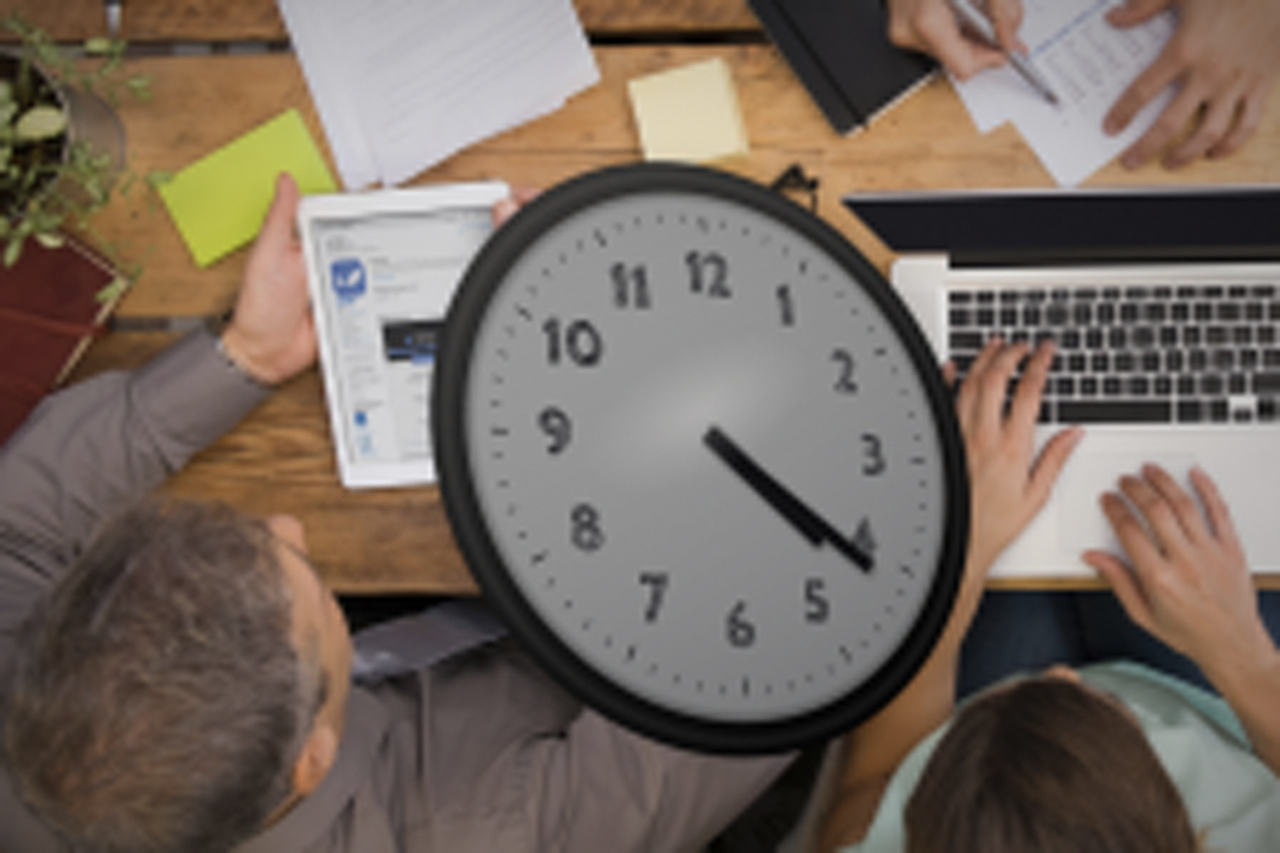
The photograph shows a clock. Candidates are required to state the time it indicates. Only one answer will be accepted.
4:21
